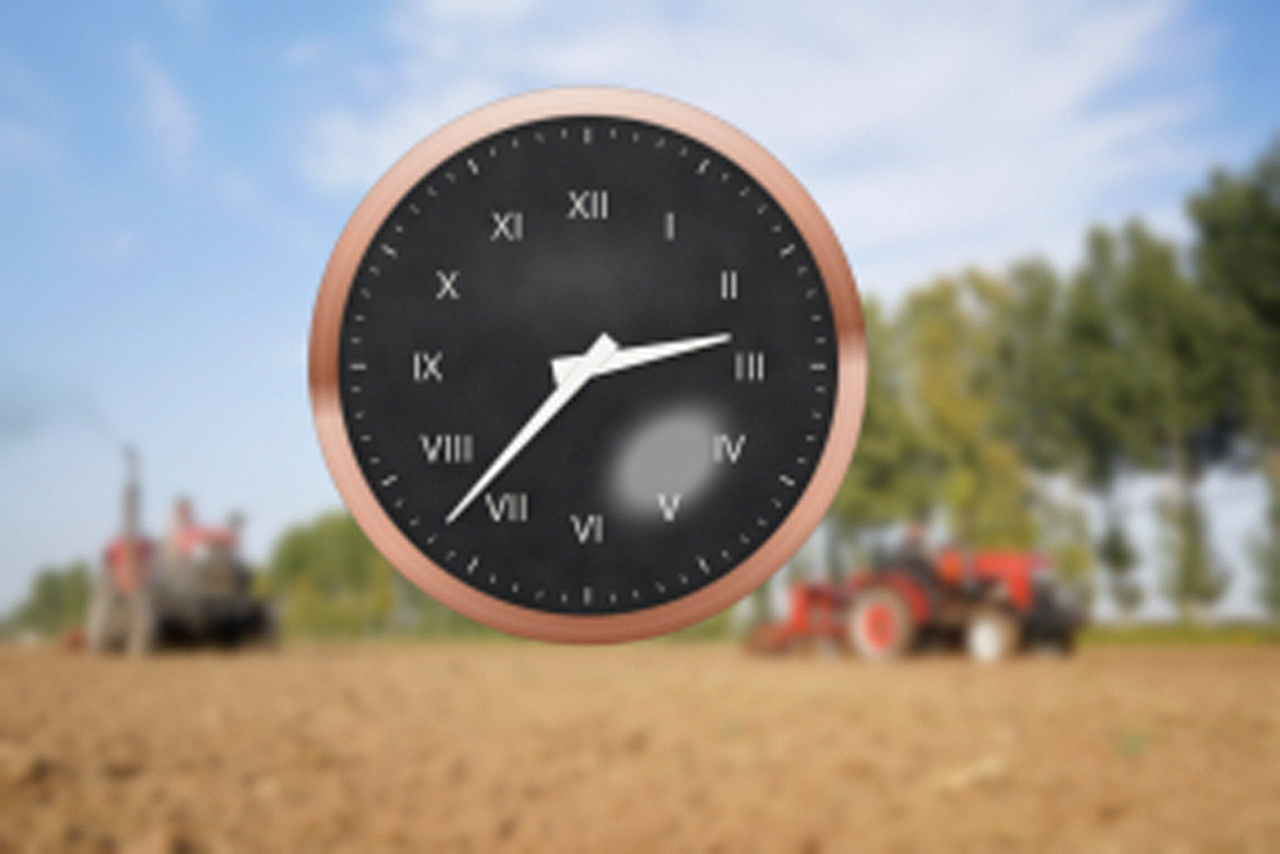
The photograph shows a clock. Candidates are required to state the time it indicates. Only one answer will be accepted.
2:37
